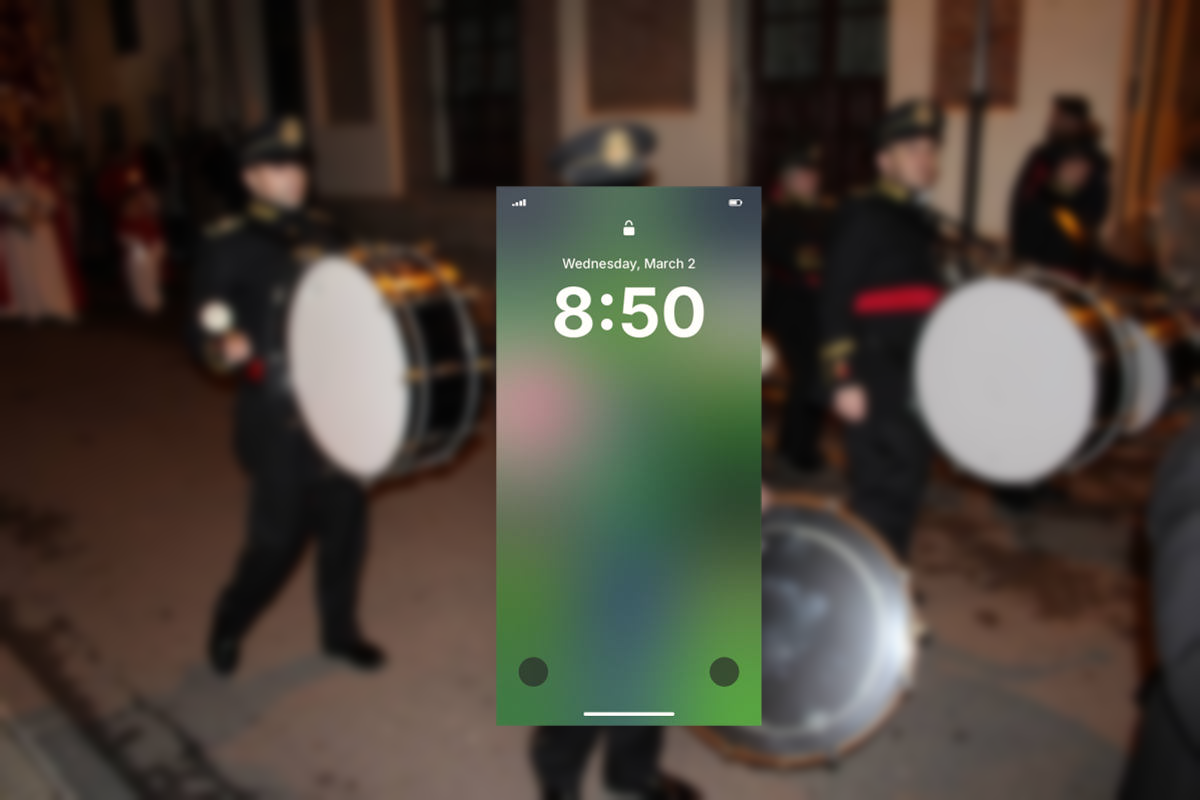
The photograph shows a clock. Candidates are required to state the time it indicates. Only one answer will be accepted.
8:50
